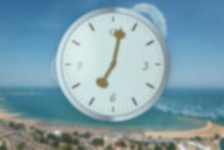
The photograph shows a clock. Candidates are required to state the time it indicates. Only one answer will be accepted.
7:02
